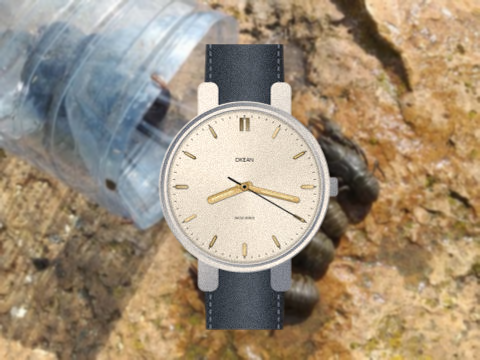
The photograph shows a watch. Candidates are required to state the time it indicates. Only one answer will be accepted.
8:17:20
